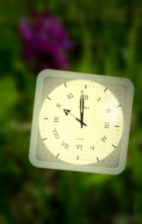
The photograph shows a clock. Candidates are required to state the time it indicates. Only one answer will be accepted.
9:59
